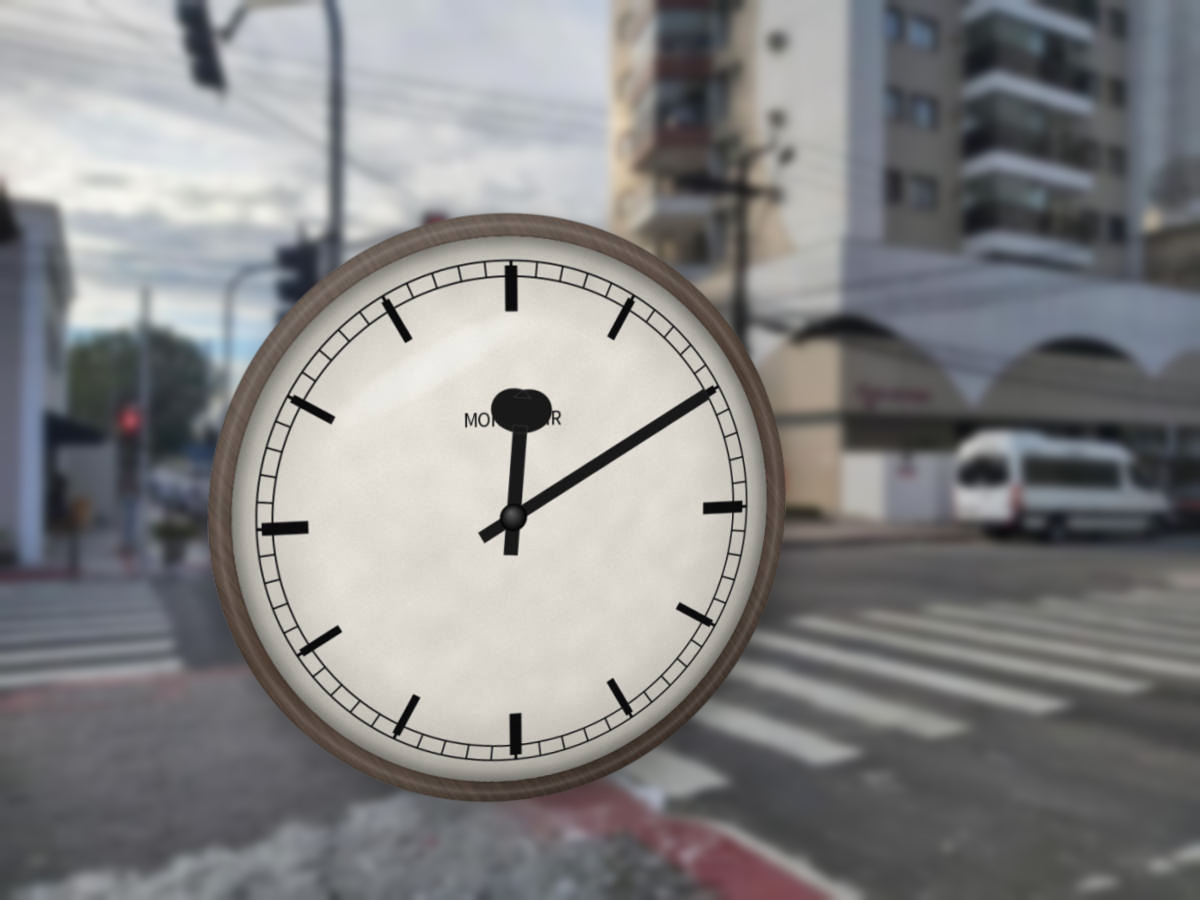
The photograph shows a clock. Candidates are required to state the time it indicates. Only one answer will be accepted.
12:10
